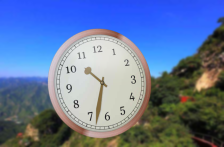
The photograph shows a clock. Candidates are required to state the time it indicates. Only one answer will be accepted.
10:33
